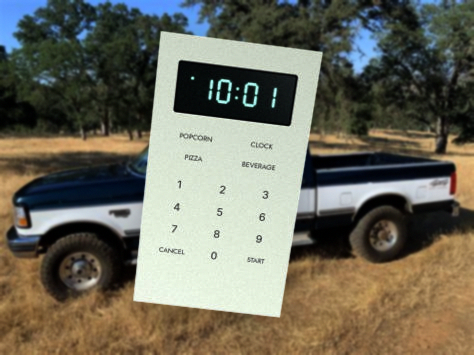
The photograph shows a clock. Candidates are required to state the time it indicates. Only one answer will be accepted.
10:01
